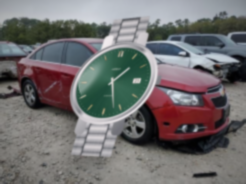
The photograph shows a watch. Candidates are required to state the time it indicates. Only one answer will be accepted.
1:27
